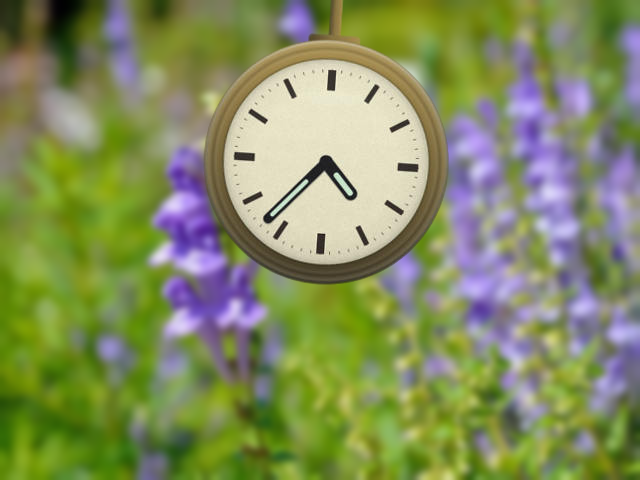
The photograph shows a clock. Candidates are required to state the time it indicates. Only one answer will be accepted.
4:37
